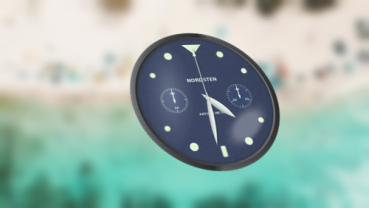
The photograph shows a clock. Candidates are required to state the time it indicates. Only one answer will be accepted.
4:31
